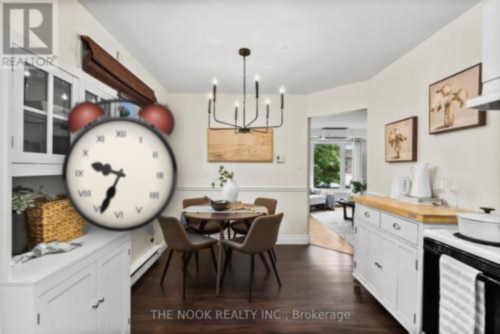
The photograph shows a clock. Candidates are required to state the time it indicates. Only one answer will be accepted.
9:34
